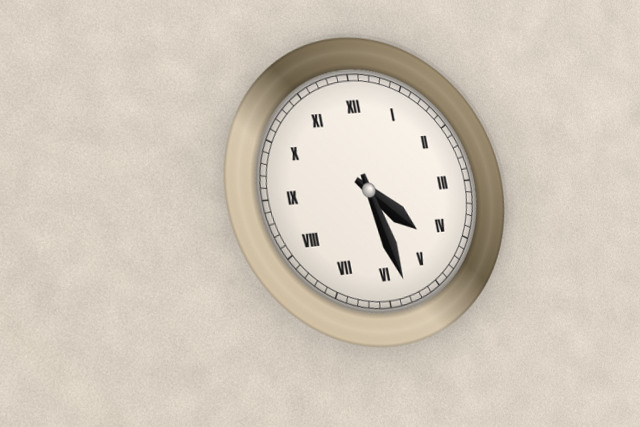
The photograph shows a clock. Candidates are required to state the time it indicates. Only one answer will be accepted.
4:28
